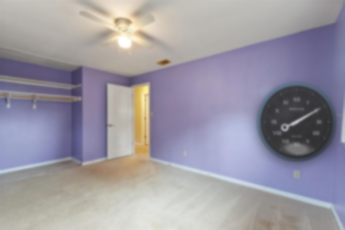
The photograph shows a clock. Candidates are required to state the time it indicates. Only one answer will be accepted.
8:10
